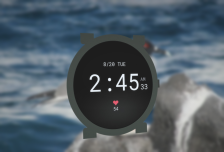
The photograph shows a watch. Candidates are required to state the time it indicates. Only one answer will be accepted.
2:45:33
